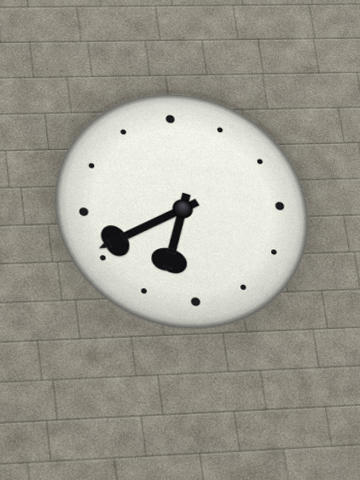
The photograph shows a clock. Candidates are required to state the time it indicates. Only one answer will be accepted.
6:41
